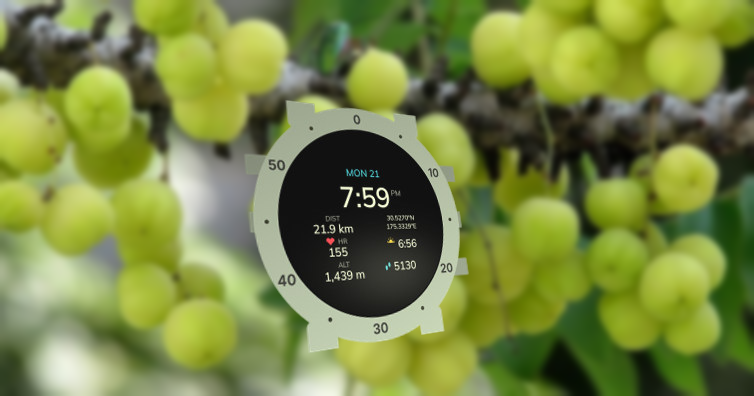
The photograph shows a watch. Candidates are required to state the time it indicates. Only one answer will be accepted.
7:59
